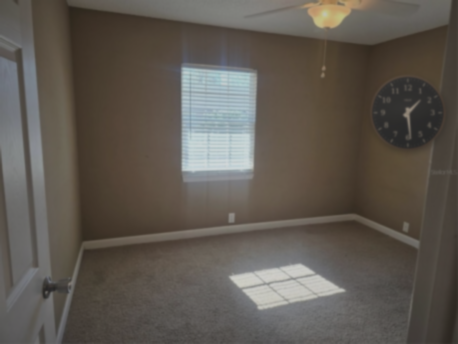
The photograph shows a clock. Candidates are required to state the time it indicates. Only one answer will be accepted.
1:29
